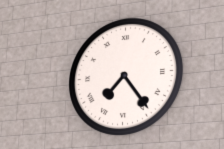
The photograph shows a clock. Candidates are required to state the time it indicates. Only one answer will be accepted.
7:24
